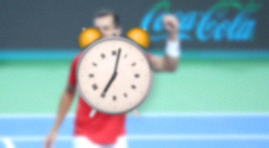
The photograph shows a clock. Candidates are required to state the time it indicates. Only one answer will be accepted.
7:02
